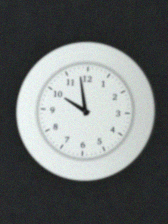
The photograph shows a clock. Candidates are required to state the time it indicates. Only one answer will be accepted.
9:58
